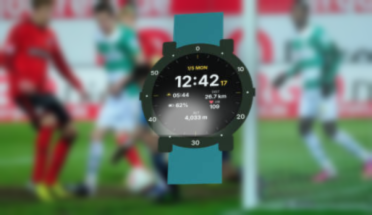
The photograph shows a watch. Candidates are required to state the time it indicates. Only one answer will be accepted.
12:42
